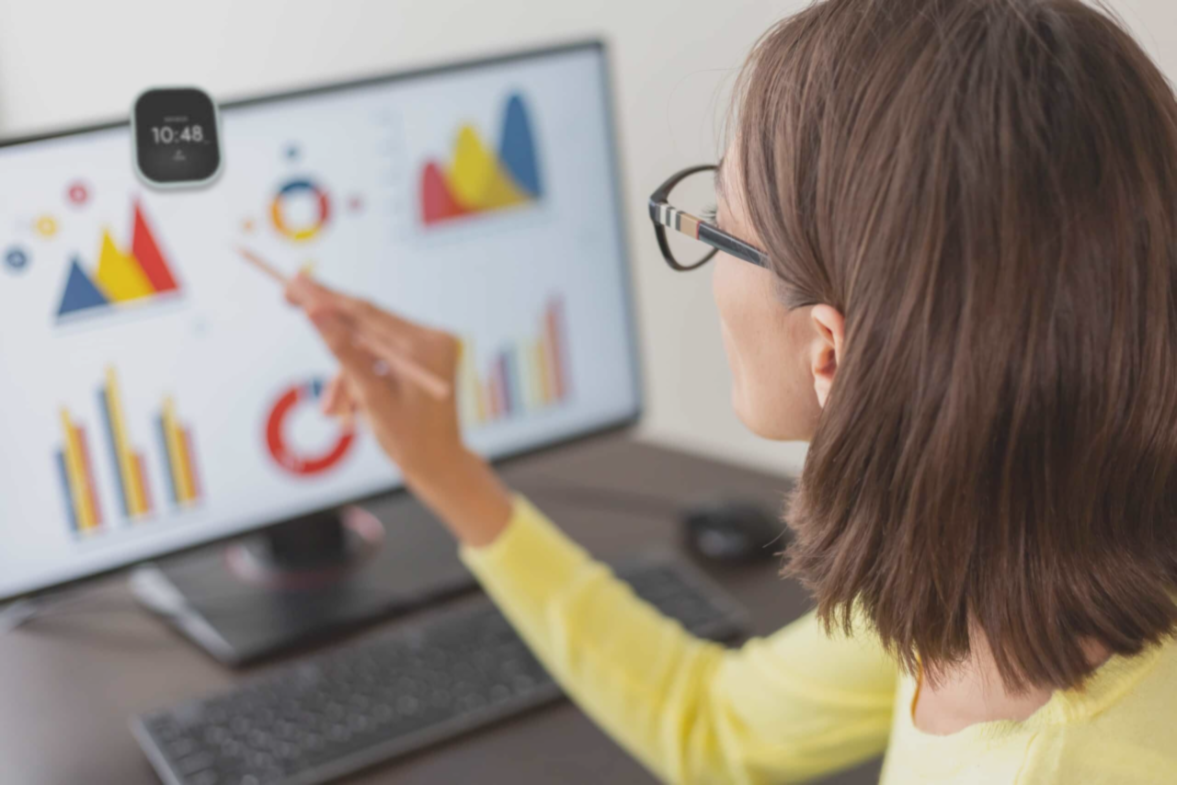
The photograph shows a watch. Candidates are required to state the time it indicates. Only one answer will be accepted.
10:48
